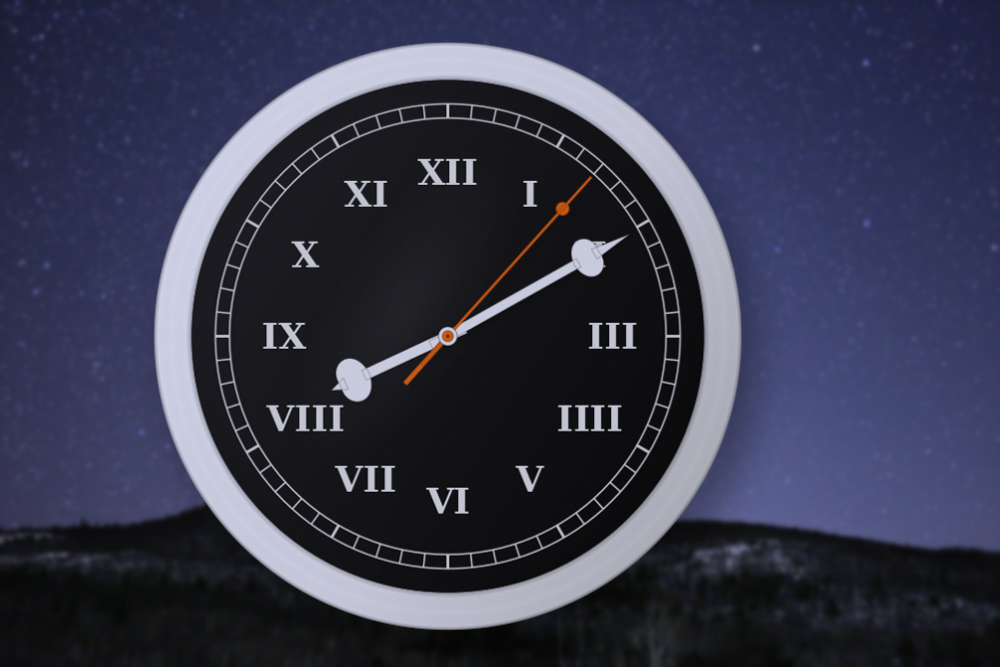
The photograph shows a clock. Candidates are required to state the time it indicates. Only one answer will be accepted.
8:10:07
